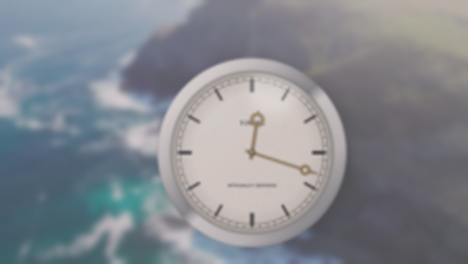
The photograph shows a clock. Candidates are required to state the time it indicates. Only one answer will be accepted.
12:18
